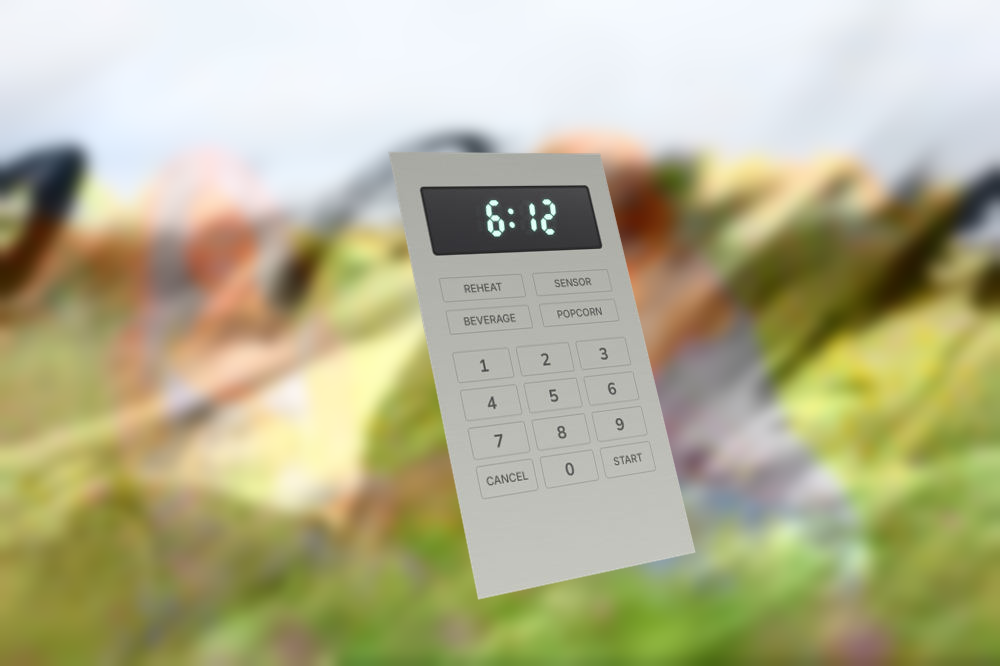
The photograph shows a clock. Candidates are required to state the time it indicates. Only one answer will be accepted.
6:12
